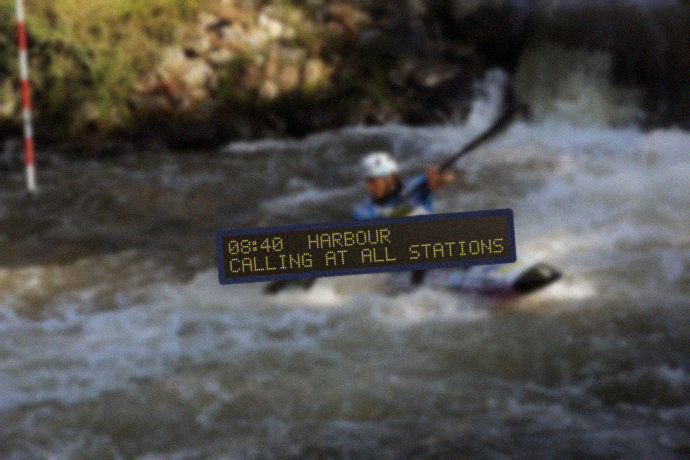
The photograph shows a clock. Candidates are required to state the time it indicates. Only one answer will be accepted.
8:40
